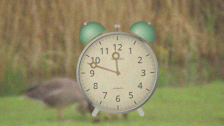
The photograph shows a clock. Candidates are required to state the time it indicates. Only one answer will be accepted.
11:48
